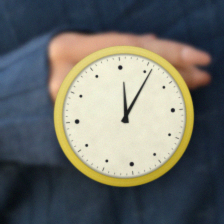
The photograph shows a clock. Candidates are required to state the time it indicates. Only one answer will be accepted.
12:06
